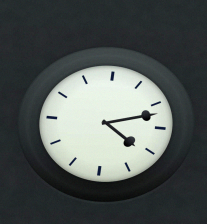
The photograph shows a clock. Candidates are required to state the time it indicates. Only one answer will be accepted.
4:12
